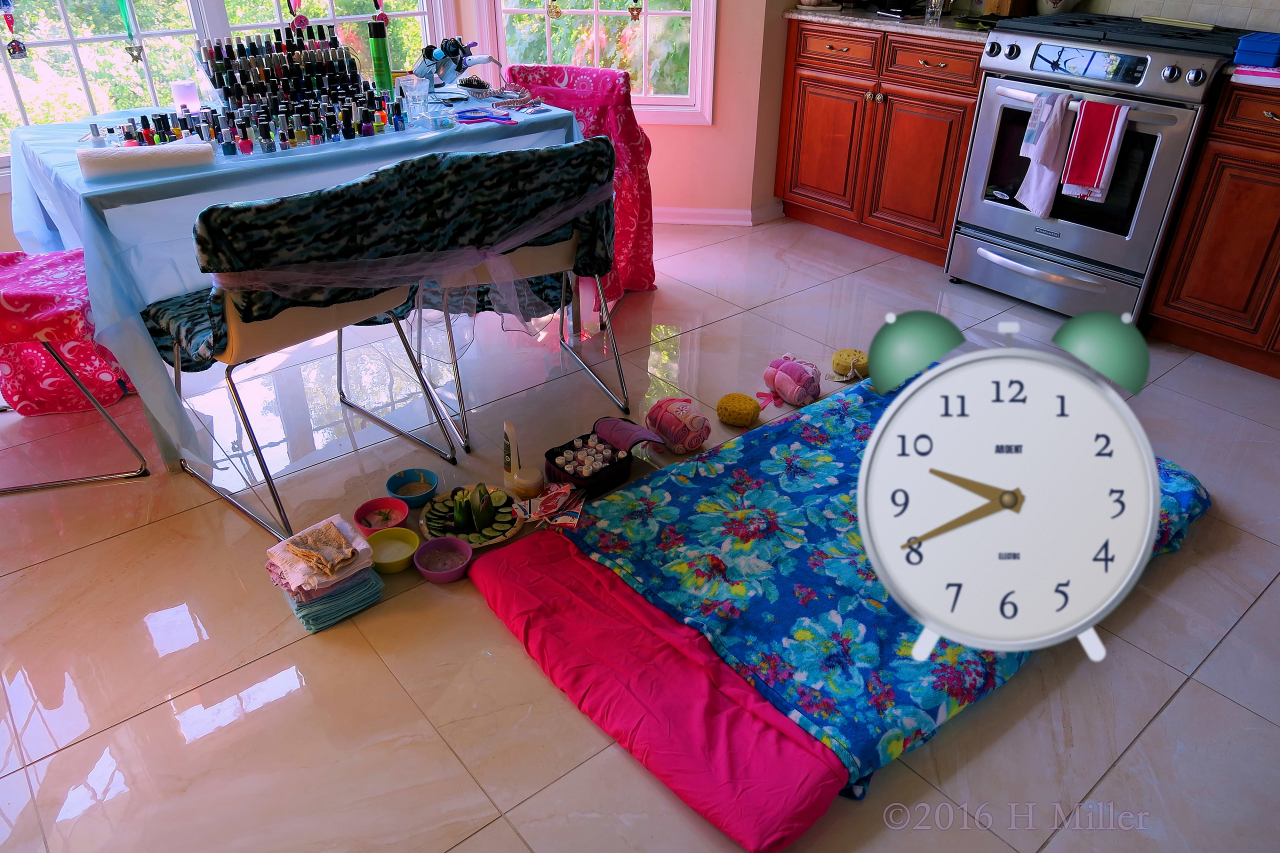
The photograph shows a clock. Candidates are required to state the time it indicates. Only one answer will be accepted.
9:41
